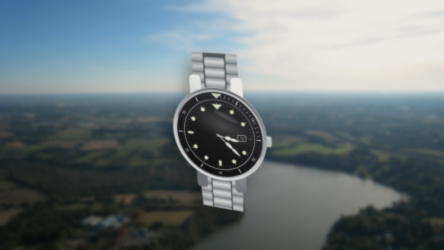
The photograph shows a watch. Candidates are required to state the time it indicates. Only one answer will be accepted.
3:22
